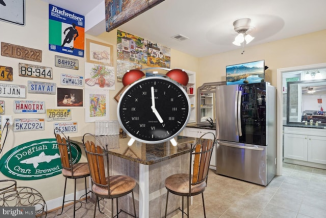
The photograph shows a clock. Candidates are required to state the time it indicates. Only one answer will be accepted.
4:59
